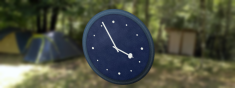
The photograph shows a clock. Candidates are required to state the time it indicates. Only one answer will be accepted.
3:56
